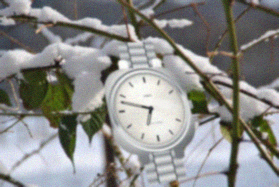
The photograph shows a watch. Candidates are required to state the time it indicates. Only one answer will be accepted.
6:48
